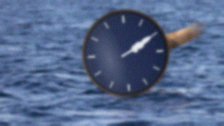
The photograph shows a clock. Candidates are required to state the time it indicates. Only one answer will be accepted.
2:10
